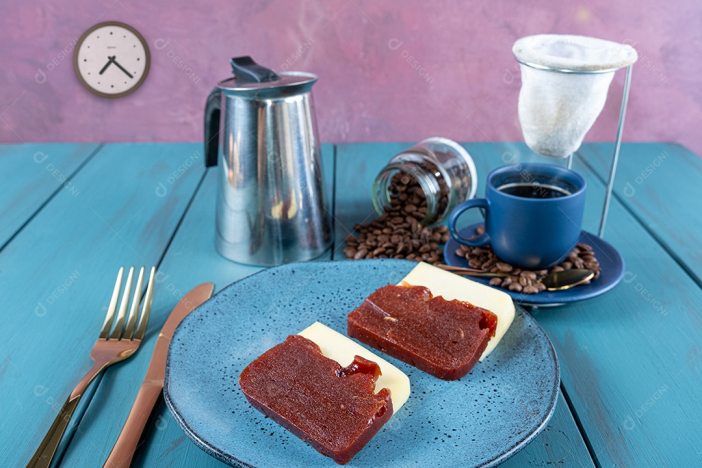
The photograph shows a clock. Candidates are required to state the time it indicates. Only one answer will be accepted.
7:22
